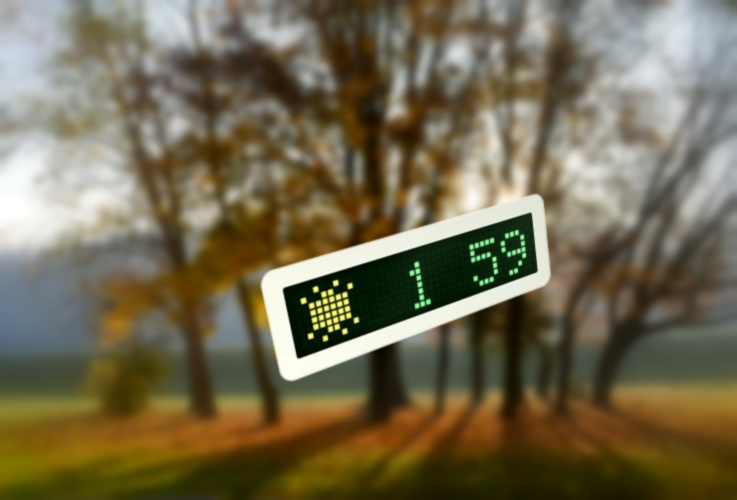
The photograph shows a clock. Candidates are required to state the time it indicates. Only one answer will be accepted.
1:59
